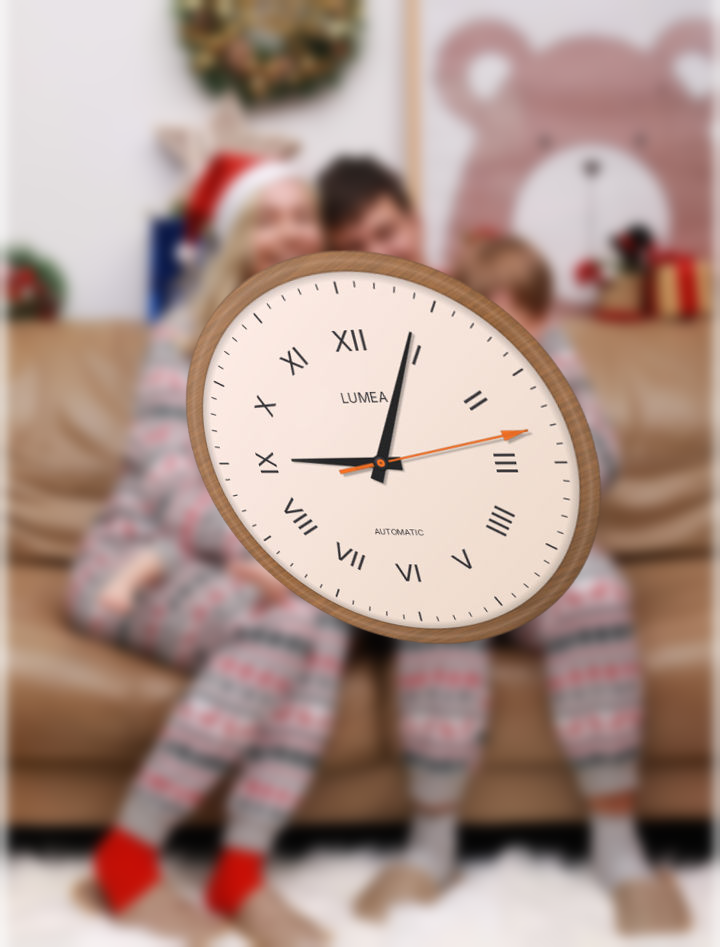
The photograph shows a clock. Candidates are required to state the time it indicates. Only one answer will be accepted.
9:04:13
